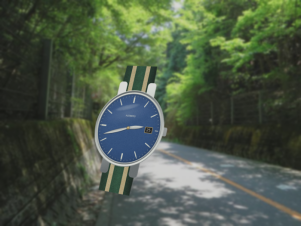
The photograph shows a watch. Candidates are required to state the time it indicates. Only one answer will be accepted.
2:42
